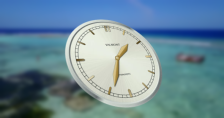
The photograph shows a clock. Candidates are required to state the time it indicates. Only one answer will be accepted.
1:34
